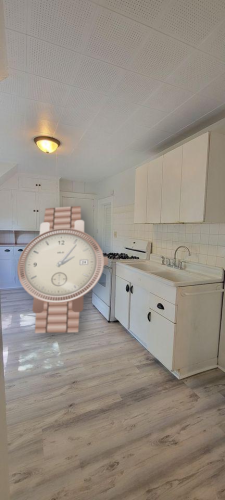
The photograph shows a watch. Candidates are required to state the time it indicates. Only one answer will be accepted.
2:06
